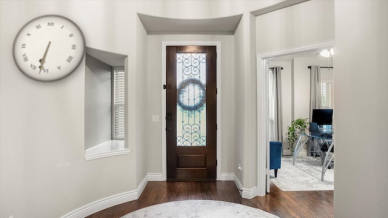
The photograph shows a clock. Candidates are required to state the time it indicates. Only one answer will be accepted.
6:32
